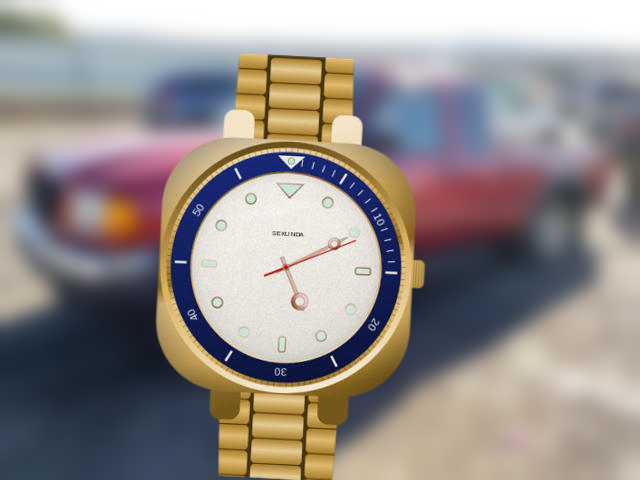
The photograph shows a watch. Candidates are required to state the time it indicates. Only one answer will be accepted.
5:10:11
